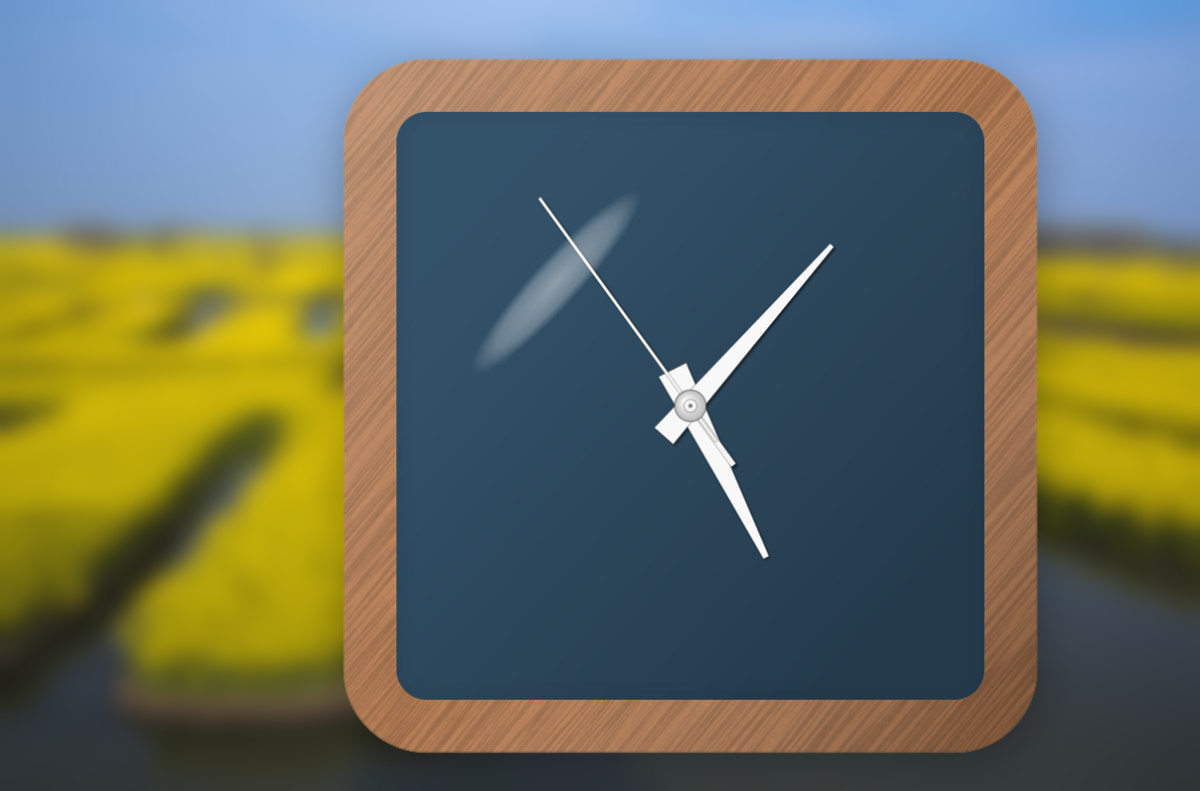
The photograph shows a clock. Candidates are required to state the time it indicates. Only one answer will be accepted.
5:06:54
